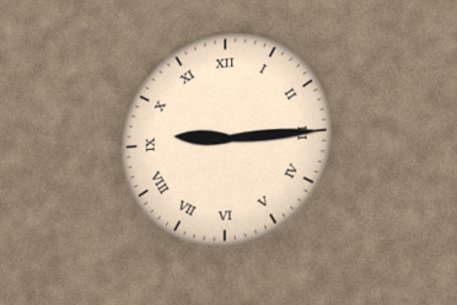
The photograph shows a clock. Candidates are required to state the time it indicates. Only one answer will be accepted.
9:15
